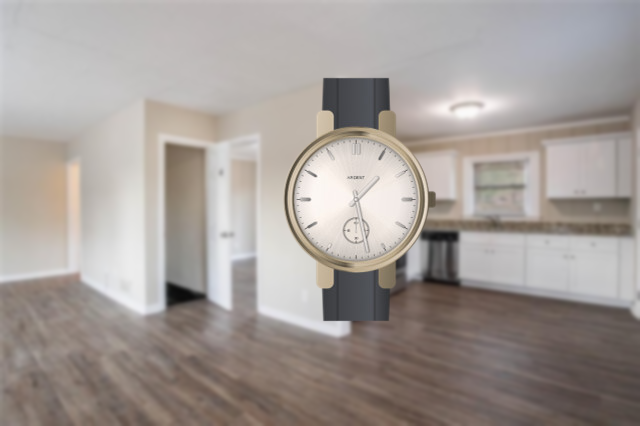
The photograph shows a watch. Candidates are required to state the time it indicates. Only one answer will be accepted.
1:28
